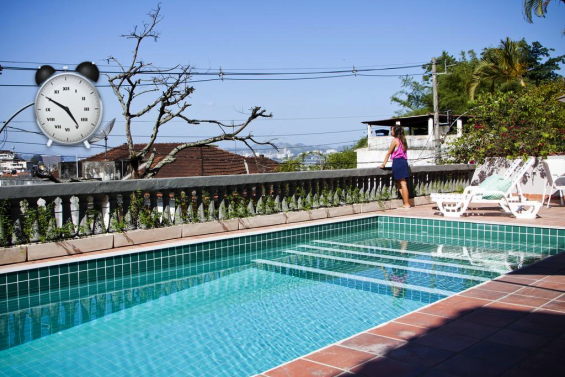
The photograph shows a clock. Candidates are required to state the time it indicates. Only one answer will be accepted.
4:50
